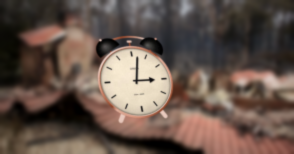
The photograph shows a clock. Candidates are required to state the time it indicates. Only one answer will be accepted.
3:02
